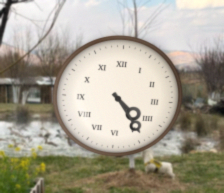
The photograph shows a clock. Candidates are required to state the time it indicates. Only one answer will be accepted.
4:24
